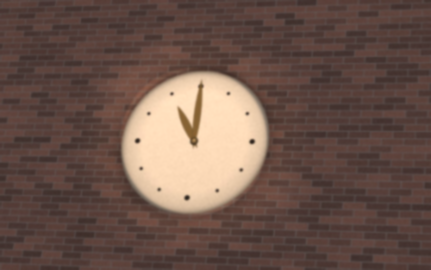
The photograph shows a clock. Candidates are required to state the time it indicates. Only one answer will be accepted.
11:00
